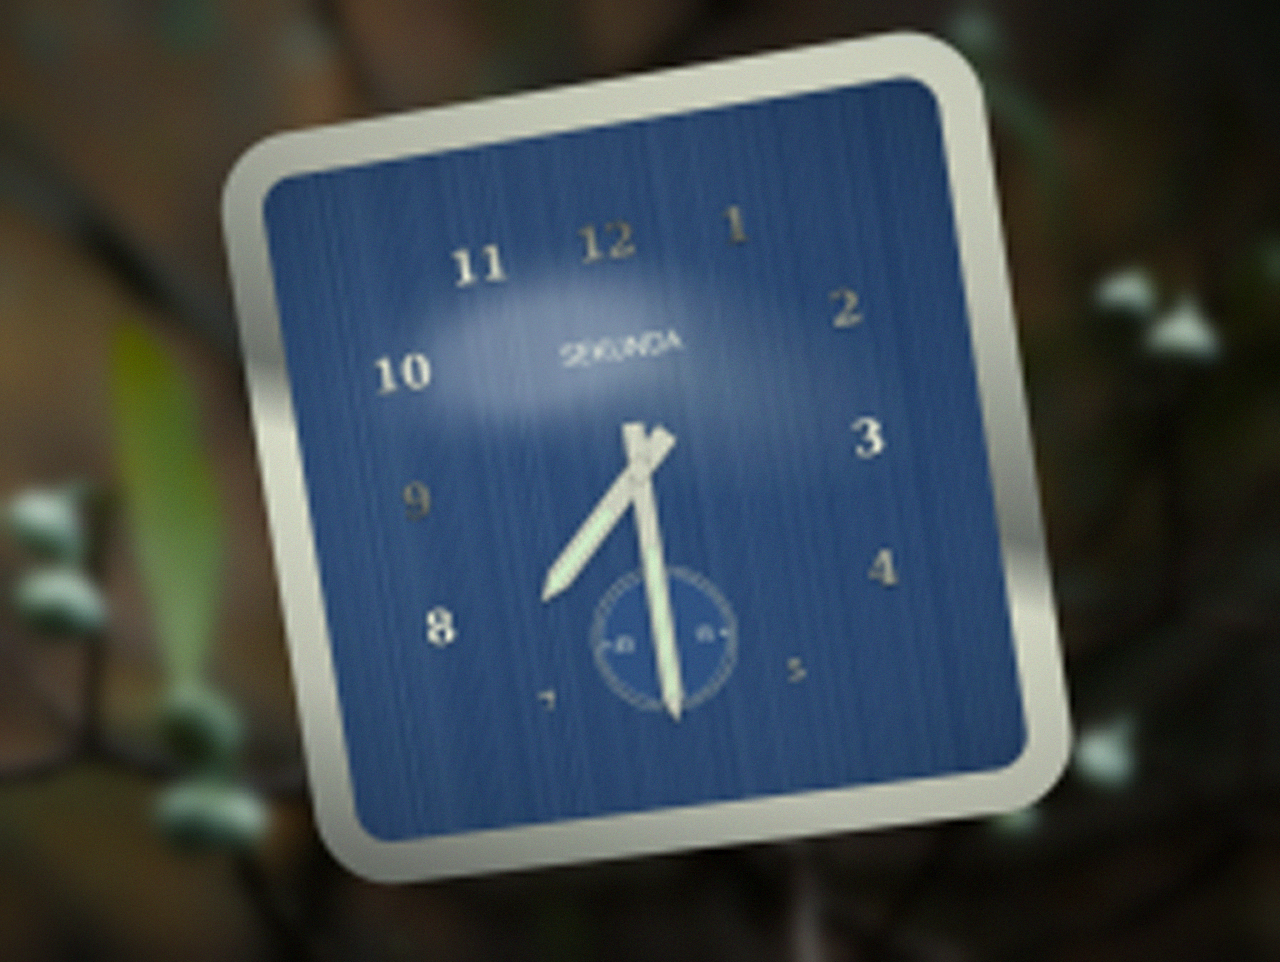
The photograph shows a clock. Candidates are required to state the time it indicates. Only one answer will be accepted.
7:30
